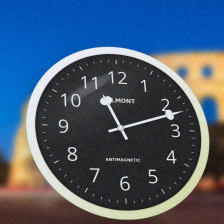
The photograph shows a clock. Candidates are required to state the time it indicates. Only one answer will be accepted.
11:12
